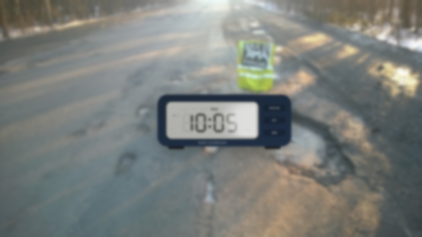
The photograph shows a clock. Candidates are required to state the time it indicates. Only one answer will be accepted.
10:05
